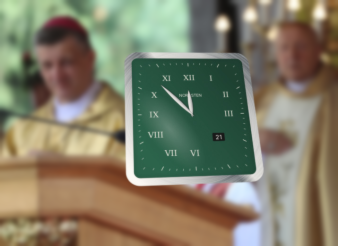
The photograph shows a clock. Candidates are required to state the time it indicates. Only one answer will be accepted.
11:53
